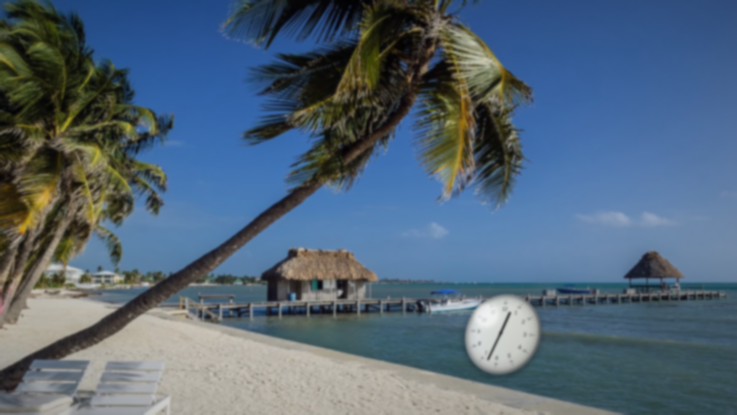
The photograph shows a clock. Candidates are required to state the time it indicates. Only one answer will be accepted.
12:33
